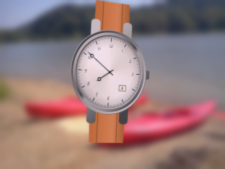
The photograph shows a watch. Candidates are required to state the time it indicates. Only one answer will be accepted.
7:51
